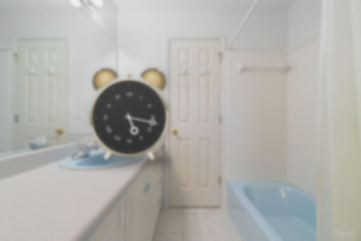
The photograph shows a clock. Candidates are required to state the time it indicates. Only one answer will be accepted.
5:17
